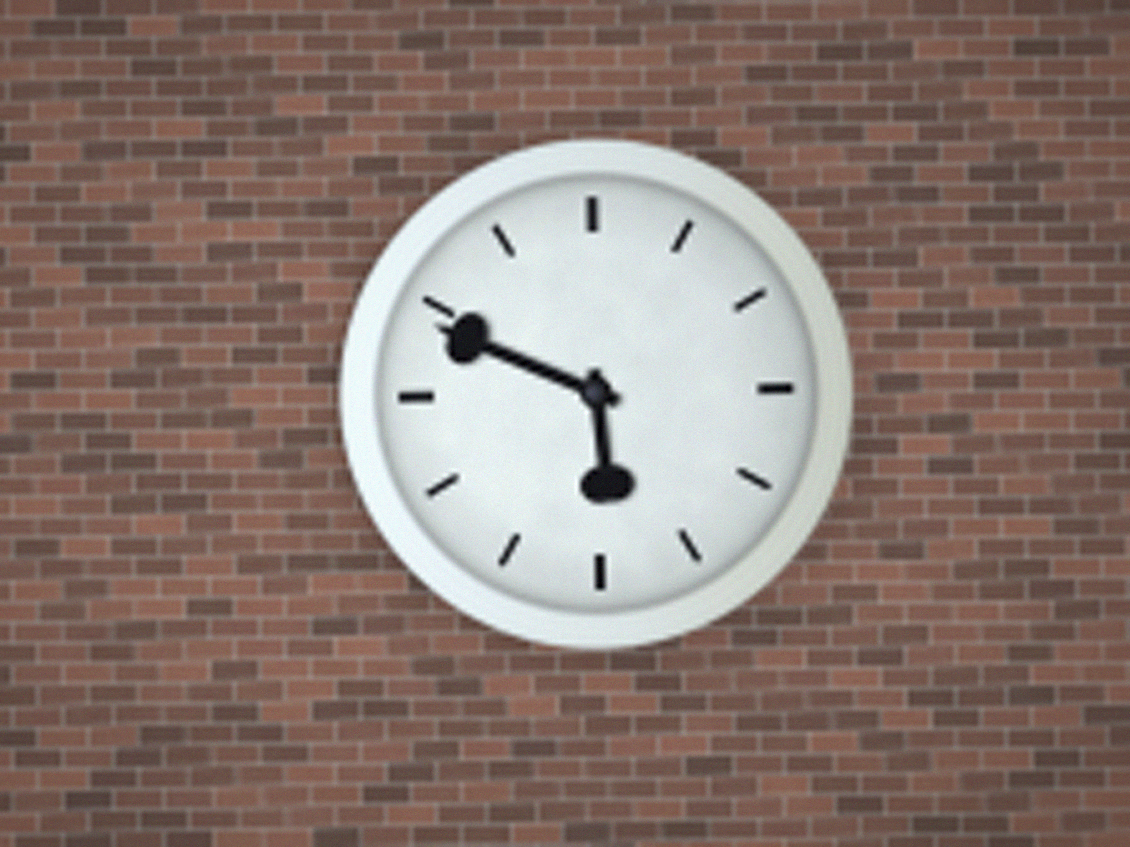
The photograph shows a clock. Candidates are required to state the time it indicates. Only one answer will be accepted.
5:49
